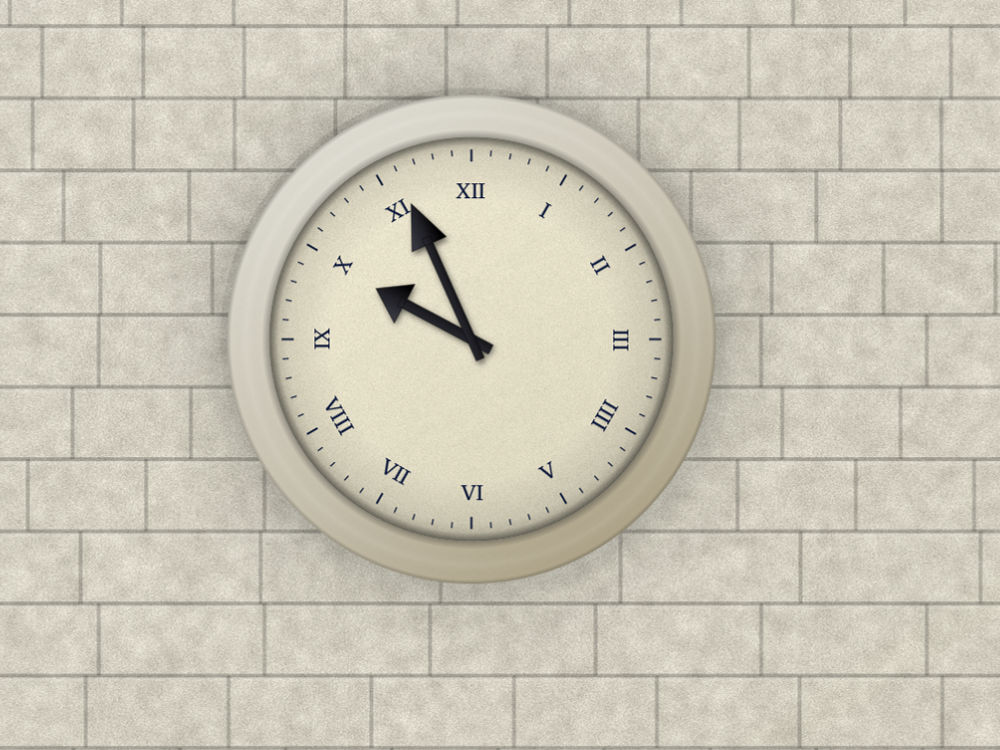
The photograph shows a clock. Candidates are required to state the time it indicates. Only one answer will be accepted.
9:56
